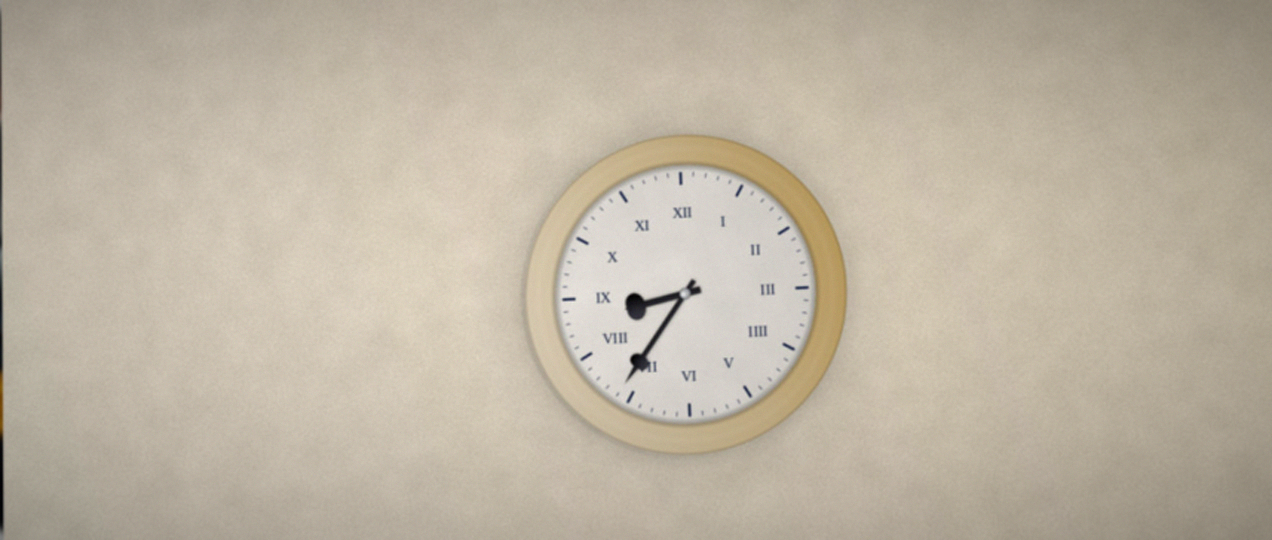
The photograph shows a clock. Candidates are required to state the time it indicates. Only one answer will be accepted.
8:36
